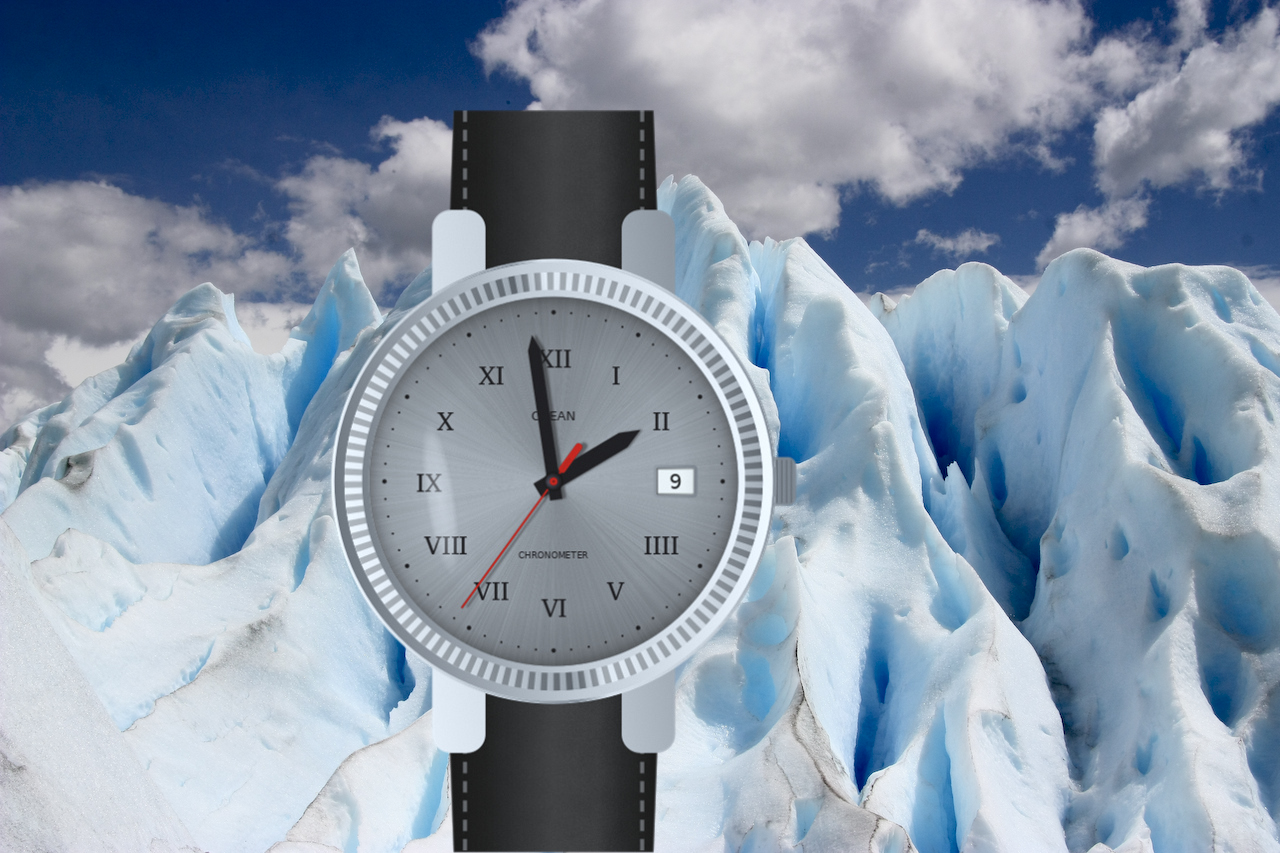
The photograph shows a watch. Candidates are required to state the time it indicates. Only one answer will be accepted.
1:58:36
